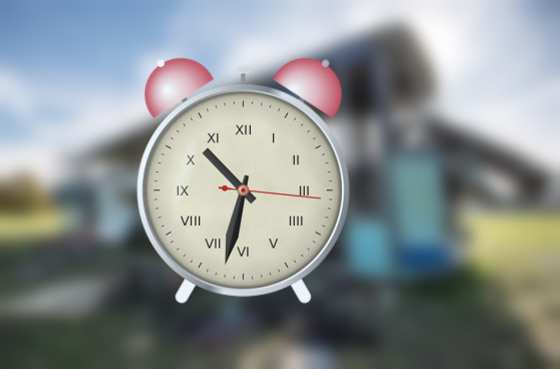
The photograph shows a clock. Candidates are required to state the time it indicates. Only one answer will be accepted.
10:32:16
